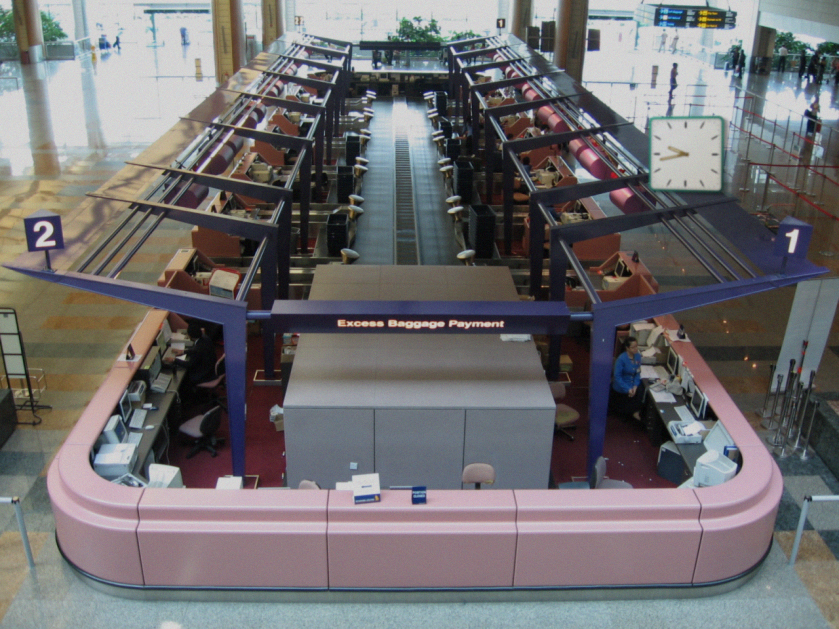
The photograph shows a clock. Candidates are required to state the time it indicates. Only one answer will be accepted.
9:43
